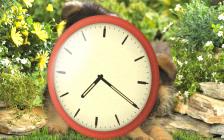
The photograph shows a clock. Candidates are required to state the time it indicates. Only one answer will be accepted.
7:20
